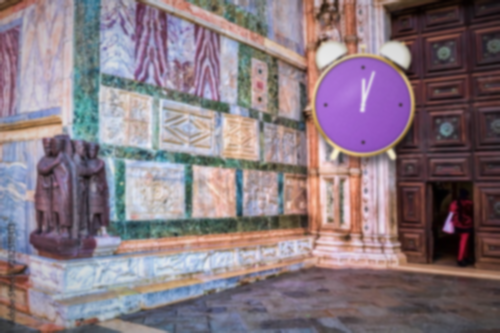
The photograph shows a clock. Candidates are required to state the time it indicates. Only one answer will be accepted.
12:03
